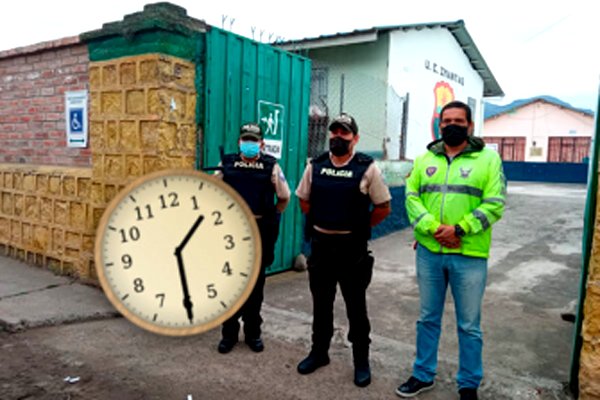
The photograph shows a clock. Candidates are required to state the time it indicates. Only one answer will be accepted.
1:30
